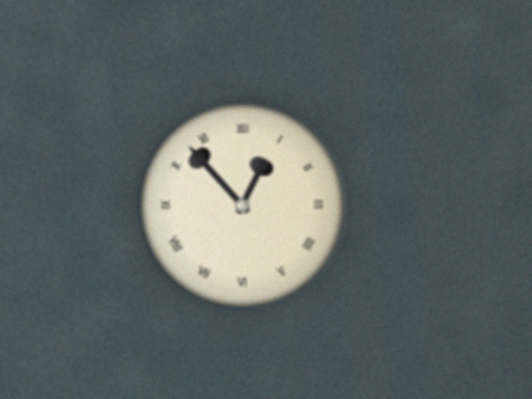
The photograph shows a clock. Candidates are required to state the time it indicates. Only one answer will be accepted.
12:53
